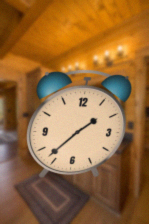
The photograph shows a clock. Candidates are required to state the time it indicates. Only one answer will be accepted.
1:37
